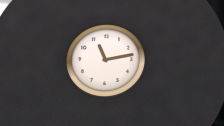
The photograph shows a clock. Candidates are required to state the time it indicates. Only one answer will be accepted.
11:13
